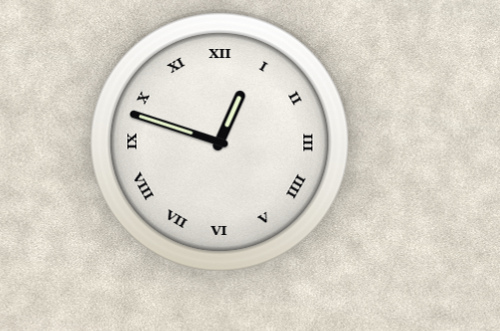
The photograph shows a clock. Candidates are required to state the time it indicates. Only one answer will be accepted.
12:48
